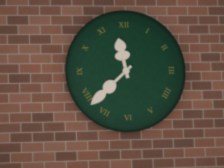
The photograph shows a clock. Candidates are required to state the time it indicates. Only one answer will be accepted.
11:38
